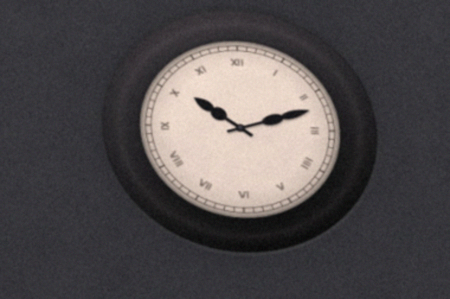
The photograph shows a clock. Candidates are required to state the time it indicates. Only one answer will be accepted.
10:12
